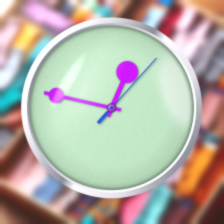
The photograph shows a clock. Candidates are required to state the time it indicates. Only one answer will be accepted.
12:47:07
